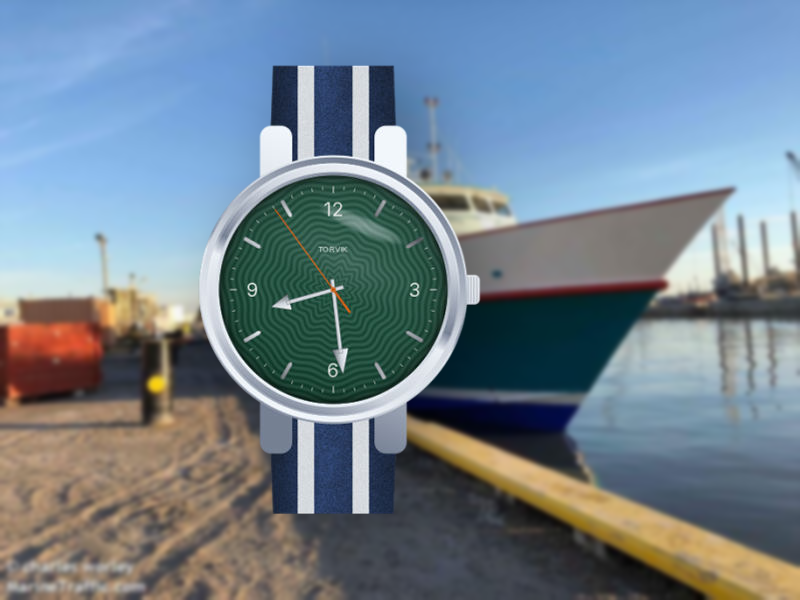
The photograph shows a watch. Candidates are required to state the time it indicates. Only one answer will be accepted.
8:28:54
